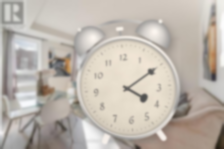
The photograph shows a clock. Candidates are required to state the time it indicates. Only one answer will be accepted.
4:10
